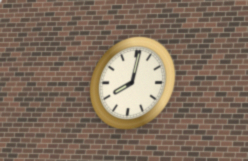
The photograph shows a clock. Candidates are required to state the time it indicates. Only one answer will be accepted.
8:01
